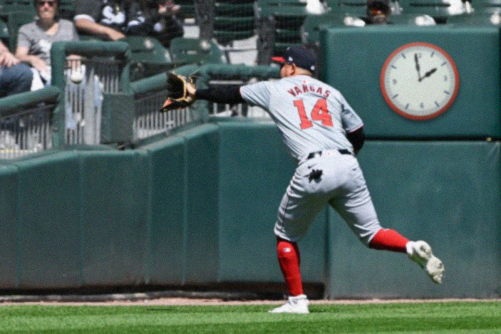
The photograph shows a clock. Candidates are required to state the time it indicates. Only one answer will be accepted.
1:59
